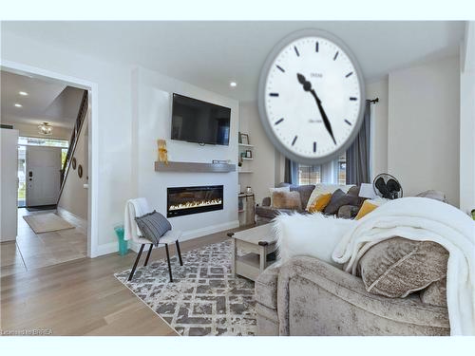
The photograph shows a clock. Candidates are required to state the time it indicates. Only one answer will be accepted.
10:25
